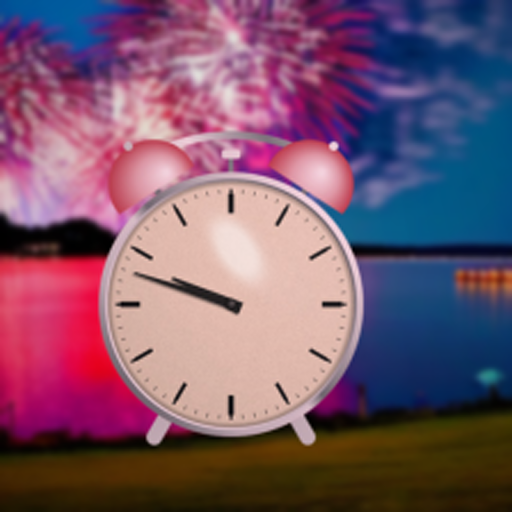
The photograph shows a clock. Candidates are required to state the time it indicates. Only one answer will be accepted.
9:48
